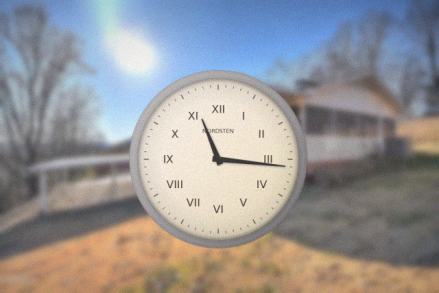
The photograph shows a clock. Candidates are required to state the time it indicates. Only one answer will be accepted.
11:16
